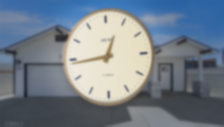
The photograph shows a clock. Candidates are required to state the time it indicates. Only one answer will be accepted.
12:44
